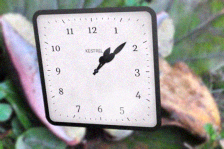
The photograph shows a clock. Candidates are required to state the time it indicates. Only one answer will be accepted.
1:08
